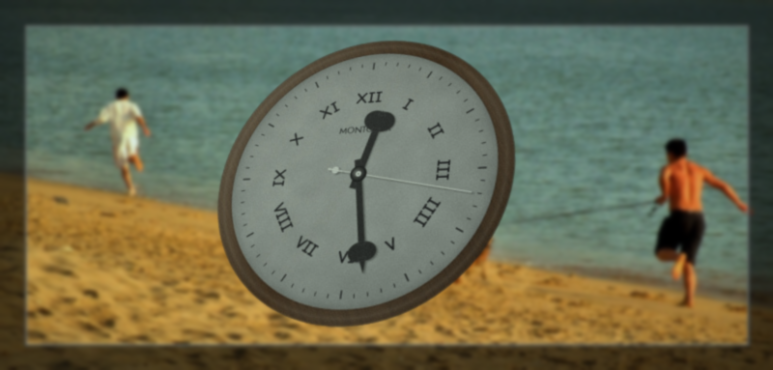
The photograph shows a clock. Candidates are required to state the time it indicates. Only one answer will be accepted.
12:28:17
